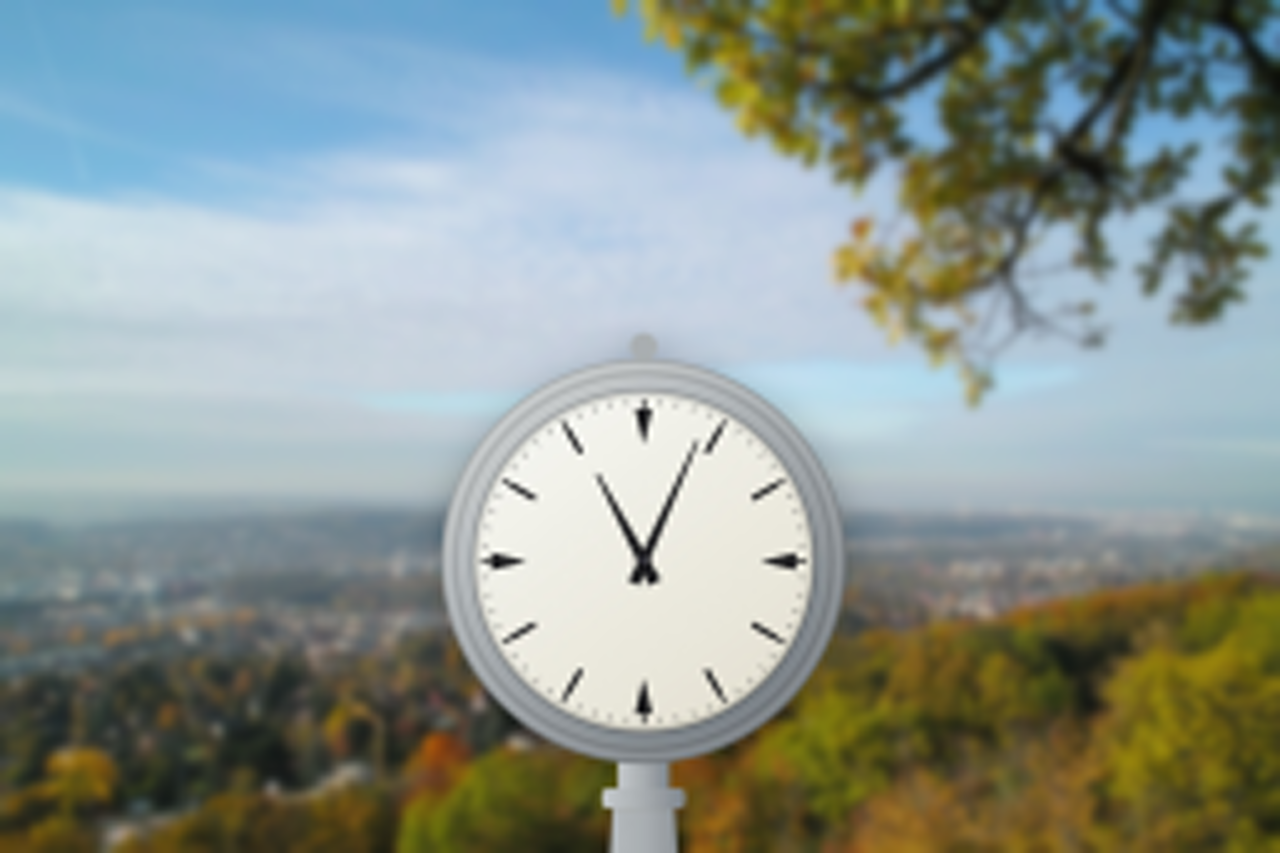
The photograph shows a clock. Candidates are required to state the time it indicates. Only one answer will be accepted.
11:04
